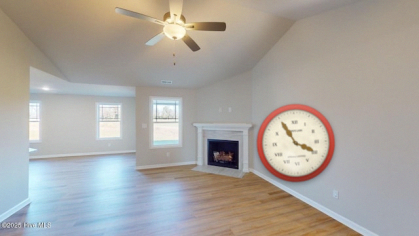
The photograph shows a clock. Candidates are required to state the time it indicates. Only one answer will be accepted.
3:55
